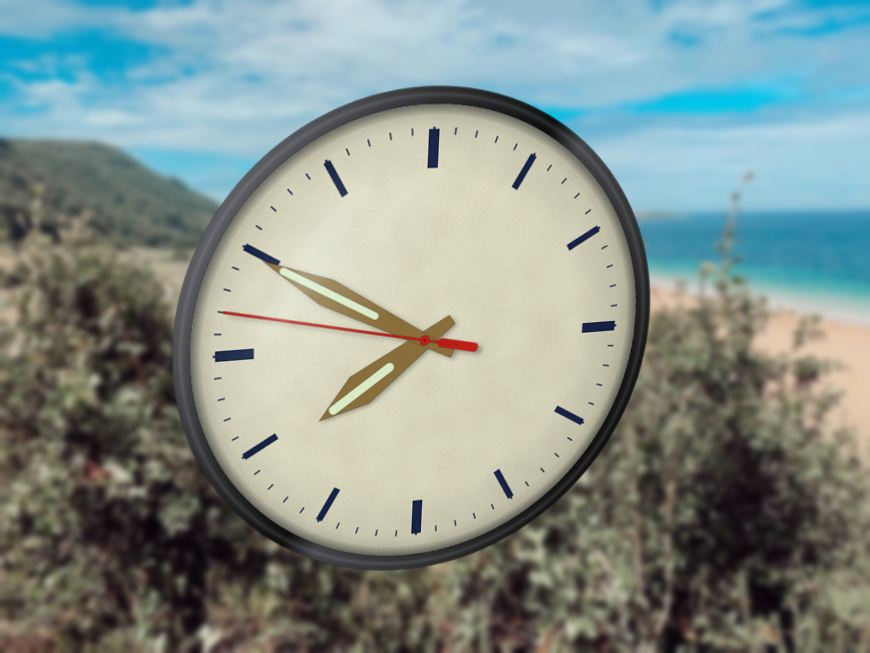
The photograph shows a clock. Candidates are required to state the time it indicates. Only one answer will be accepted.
7:49:47
